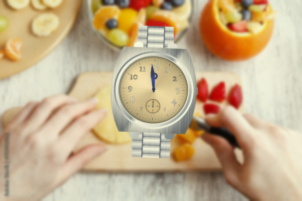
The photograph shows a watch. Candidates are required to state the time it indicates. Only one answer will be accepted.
11:59
